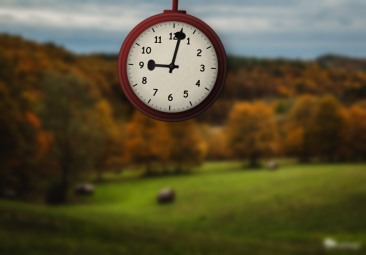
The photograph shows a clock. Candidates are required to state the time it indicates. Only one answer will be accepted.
9:02
